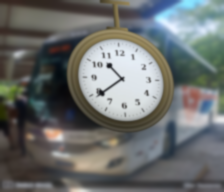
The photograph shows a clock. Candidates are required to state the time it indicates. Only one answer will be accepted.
10:39
